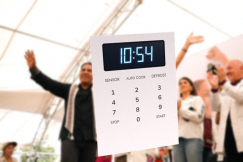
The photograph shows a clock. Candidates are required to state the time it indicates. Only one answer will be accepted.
10:54
